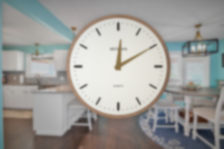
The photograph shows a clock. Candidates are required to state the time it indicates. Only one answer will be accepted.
12:10
